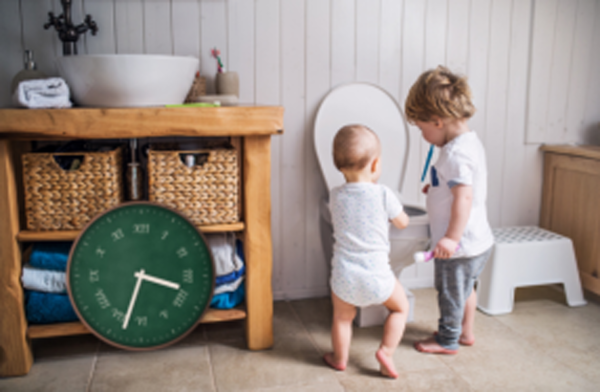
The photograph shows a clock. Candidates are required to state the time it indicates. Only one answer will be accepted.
3:33
